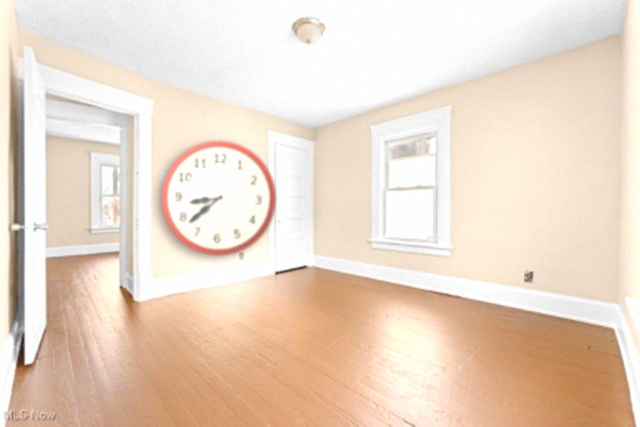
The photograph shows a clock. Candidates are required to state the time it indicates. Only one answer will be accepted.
8:38
